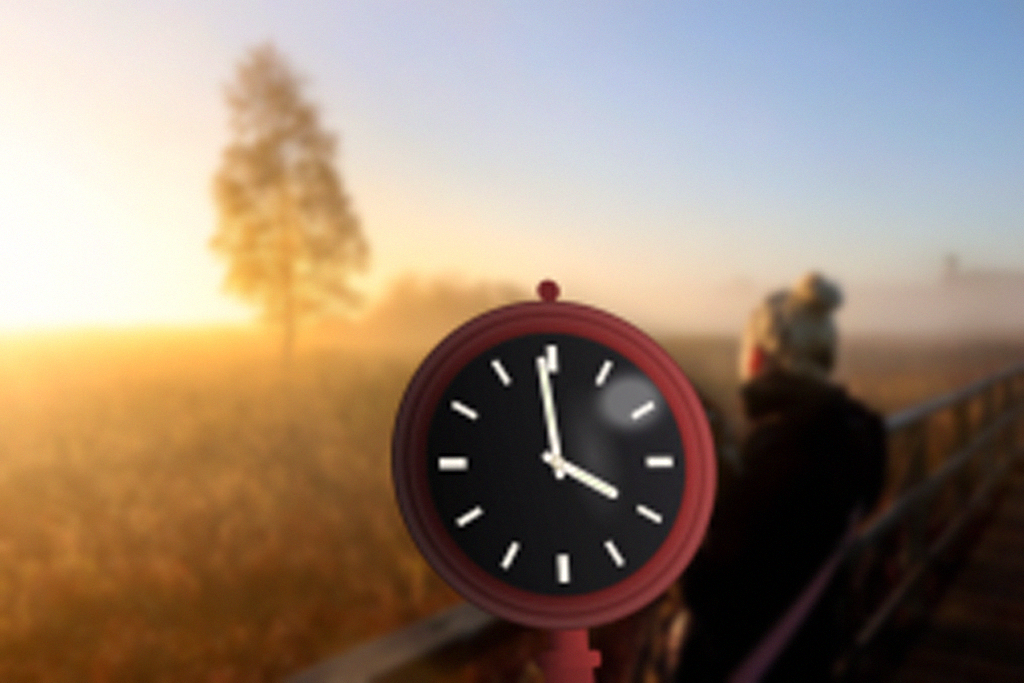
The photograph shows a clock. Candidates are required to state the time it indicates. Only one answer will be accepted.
3:59
